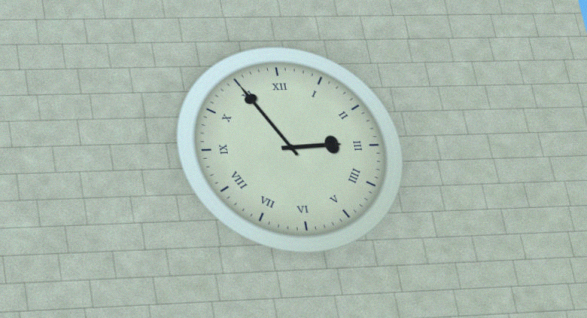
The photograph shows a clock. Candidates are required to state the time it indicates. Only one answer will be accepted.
2:55
